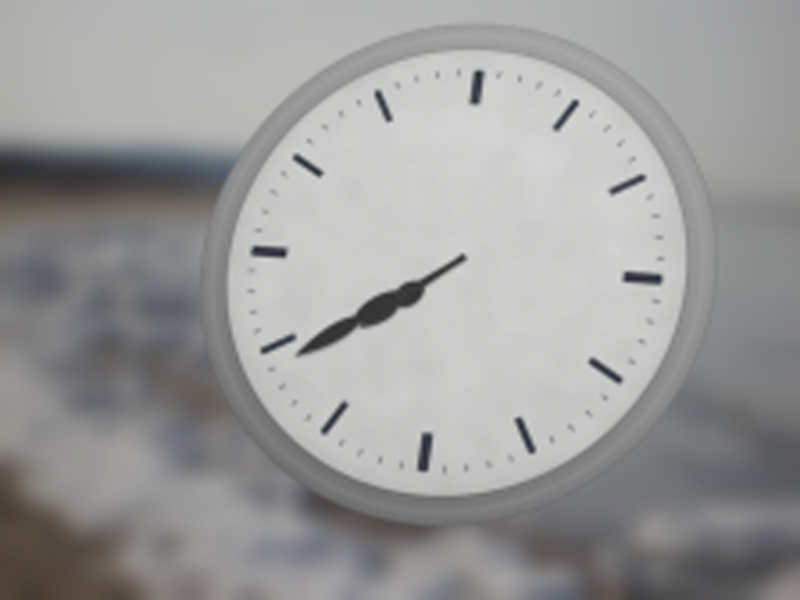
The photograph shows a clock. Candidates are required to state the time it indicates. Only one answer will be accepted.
7:39
